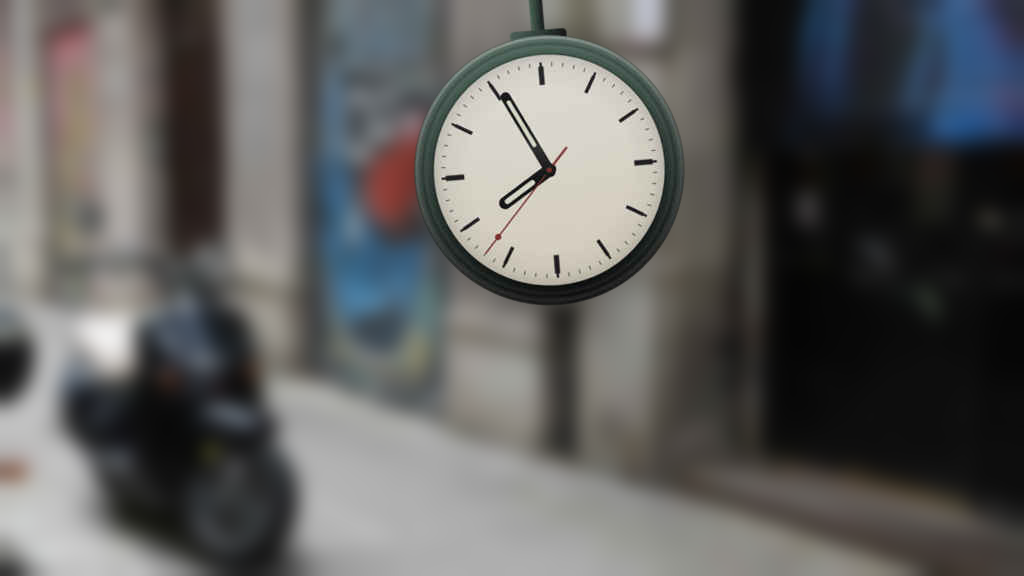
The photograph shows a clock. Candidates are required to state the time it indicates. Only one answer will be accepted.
7:55:37
